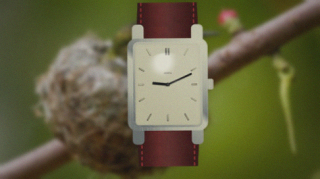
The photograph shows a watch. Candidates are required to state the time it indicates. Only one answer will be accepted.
9:11
